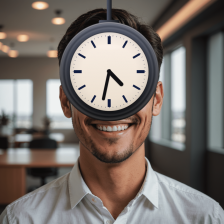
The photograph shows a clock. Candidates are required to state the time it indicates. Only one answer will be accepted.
4:32
